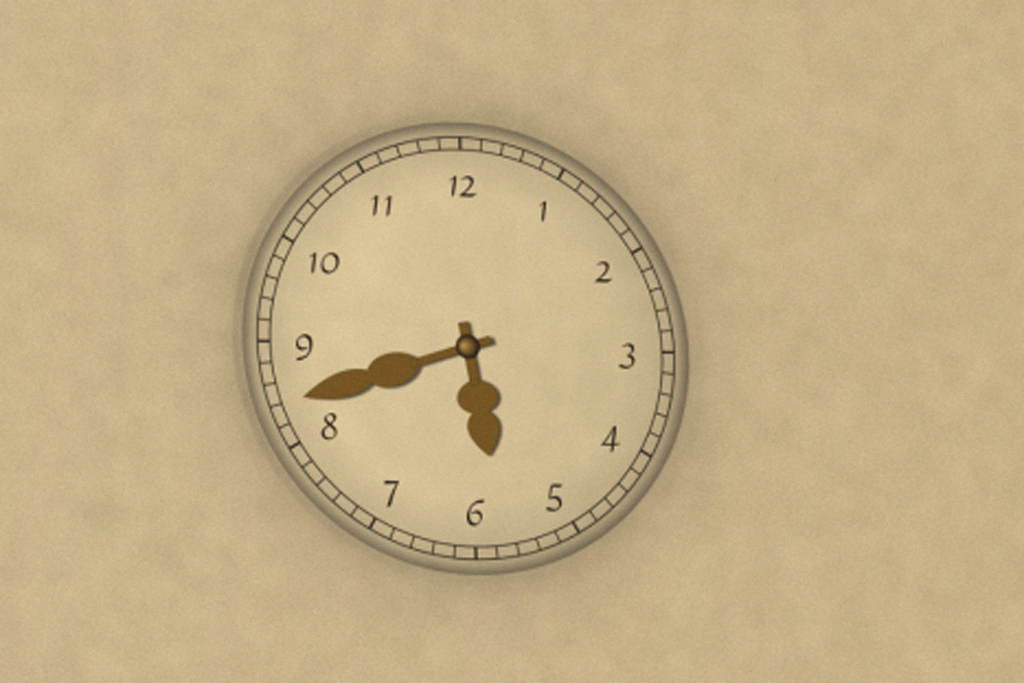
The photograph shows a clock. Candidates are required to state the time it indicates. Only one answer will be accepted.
5:42
